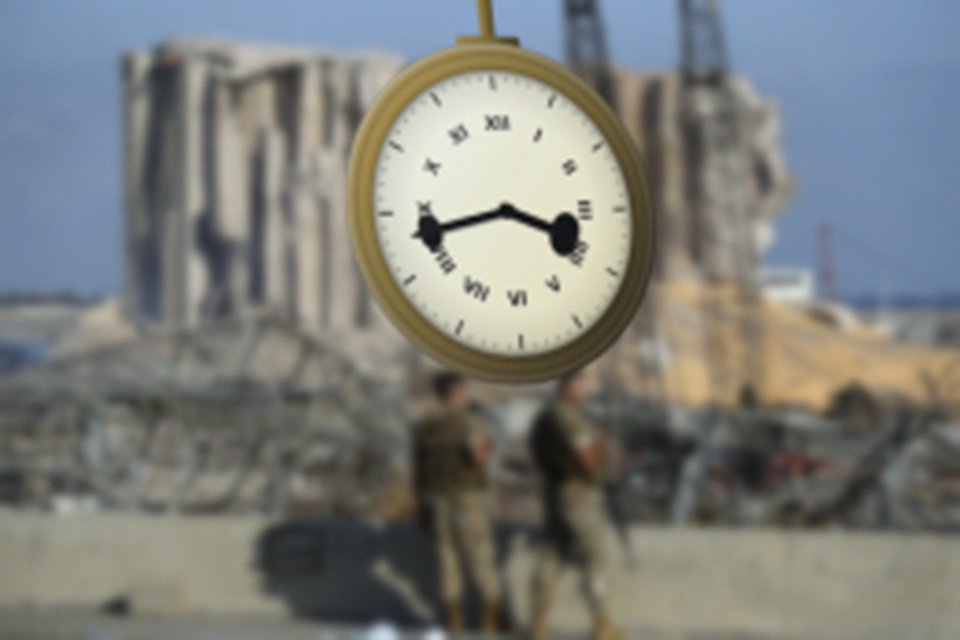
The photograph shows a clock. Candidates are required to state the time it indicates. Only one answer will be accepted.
3:43
